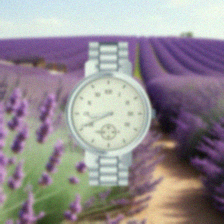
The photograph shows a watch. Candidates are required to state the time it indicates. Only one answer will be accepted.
8:41
